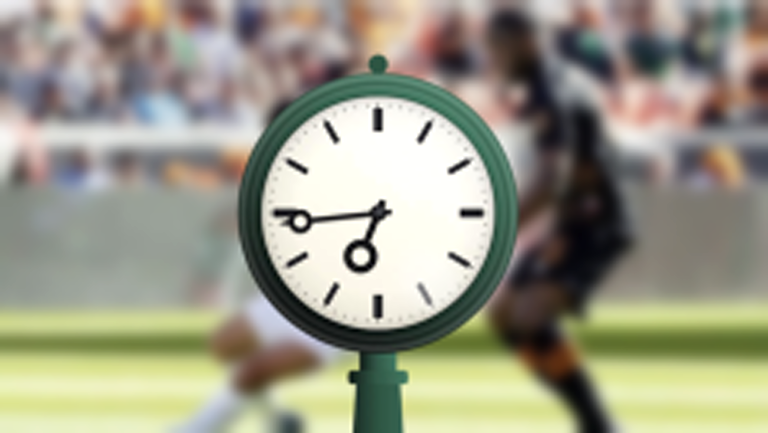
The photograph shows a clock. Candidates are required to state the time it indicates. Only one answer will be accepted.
6:44
